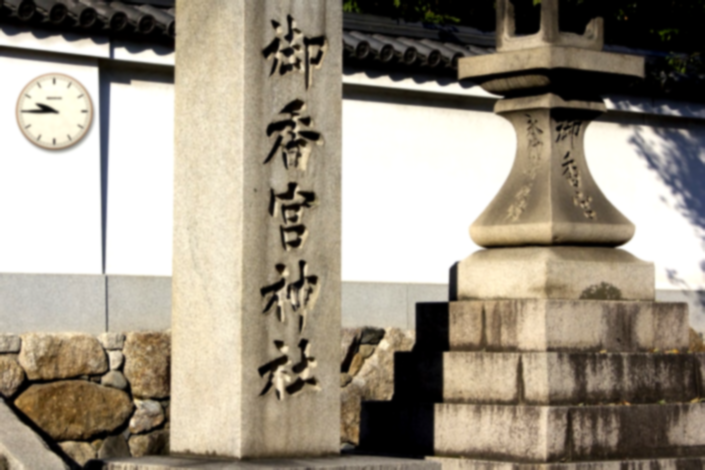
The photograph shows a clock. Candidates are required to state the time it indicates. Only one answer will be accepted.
9:45
